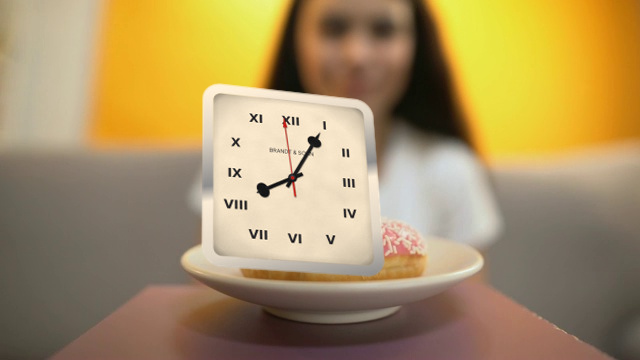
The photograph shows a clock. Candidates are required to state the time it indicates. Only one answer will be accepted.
8:04:59
